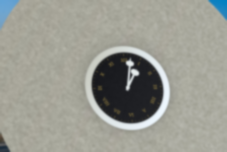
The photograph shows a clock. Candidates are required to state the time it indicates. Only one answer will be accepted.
1:02
